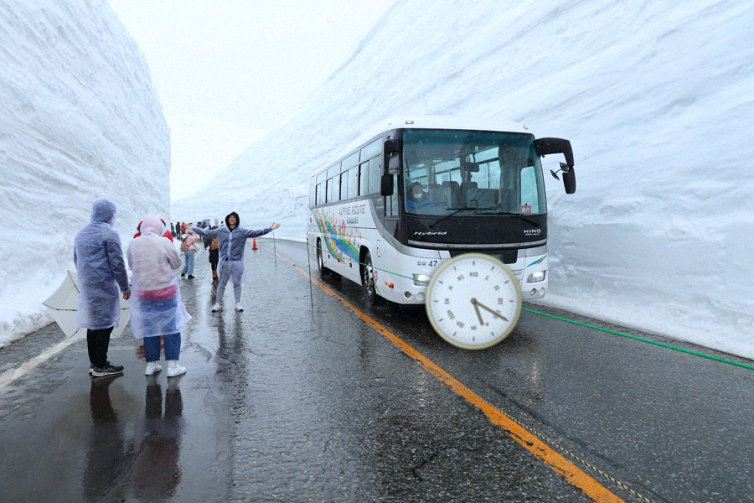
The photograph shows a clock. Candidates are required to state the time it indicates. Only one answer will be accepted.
5:20
